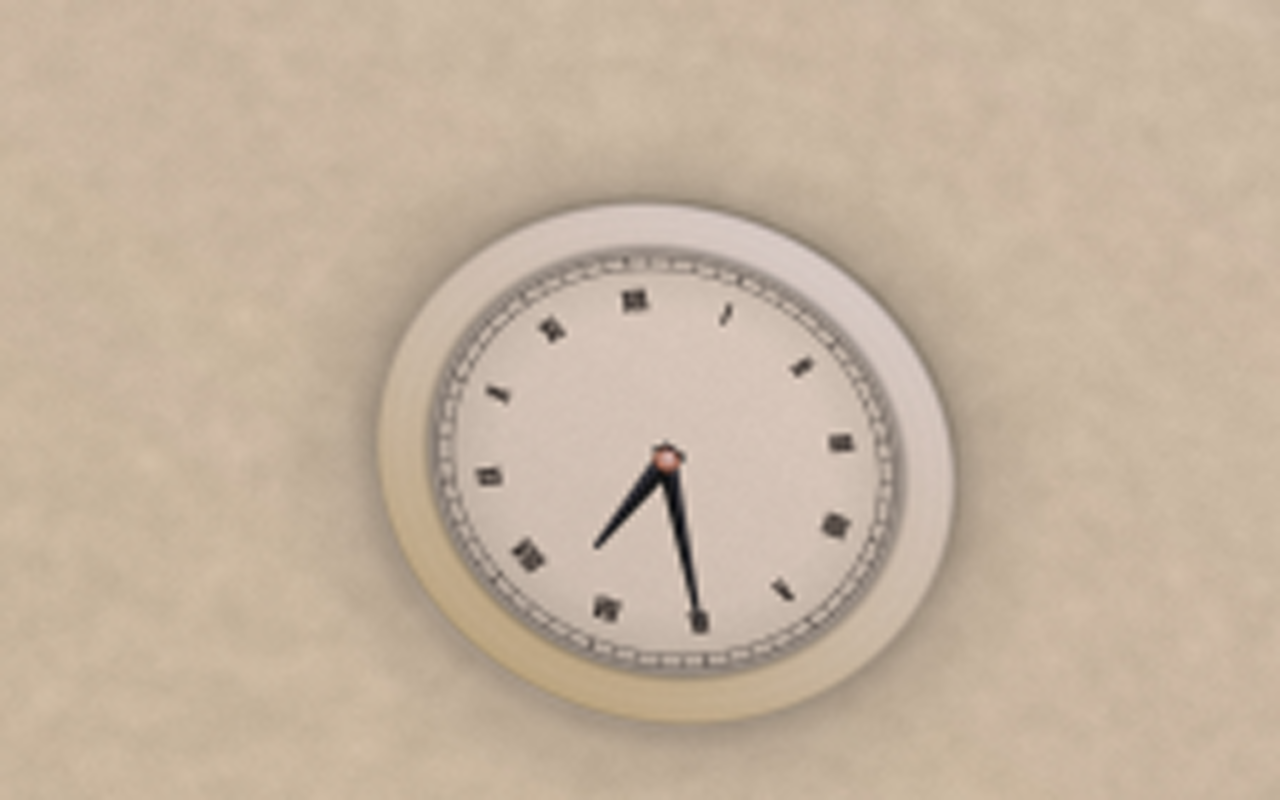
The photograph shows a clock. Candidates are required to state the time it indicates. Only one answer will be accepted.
7:30
